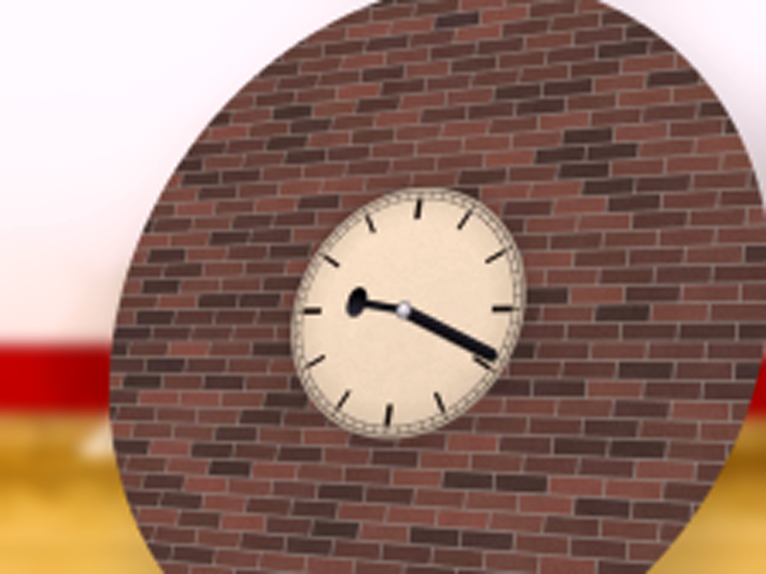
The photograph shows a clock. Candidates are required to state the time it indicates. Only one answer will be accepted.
9:19
